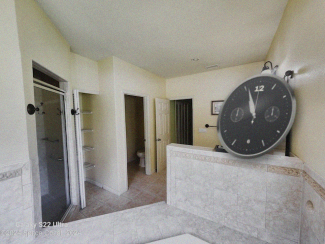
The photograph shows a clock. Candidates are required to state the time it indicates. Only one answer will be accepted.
10:56
